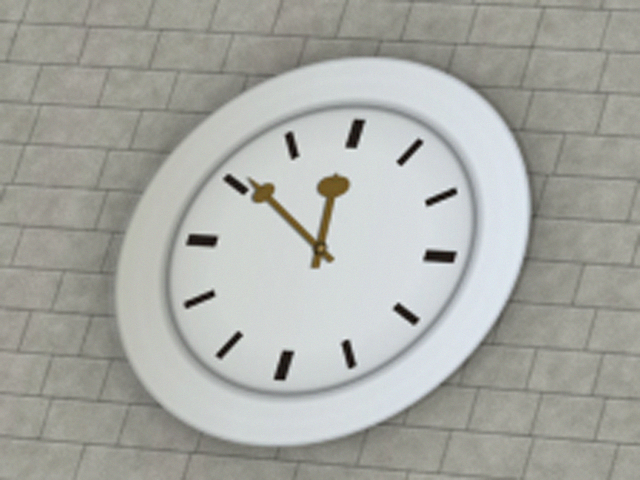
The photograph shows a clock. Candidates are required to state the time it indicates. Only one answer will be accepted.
11:51
